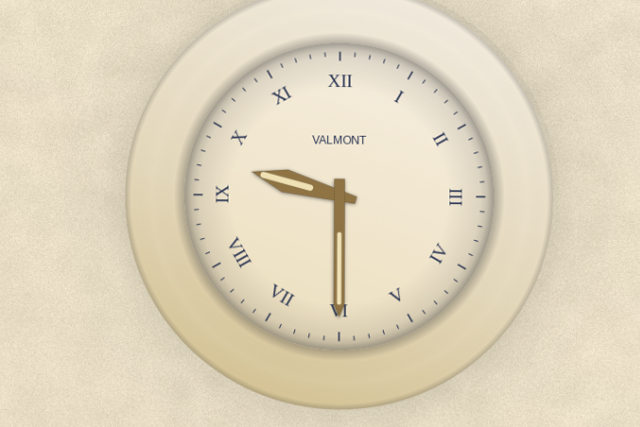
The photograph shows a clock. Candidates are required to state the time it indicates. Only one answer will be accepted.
9:30
